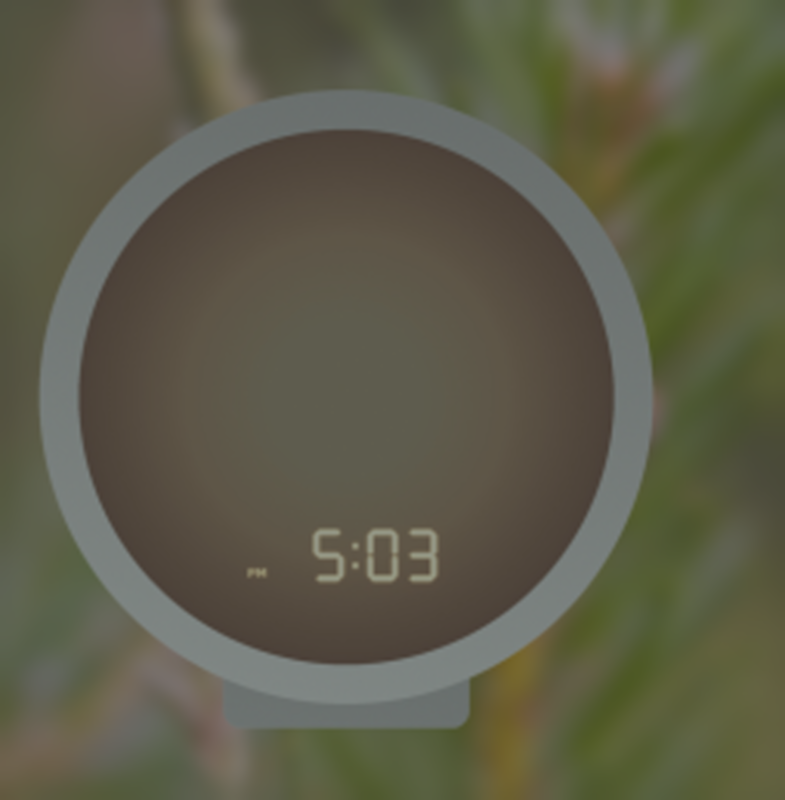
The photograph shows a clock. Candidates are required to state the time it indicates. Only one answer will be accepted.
5:03
